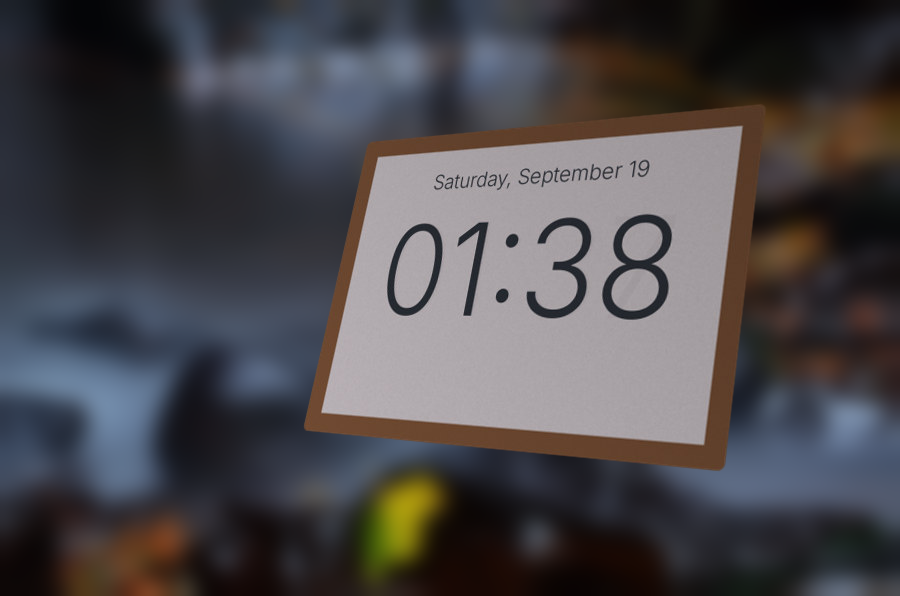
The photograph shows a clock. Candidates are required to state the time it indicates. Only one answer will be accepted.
1:38
